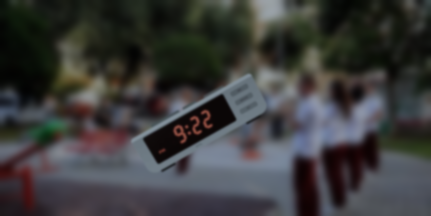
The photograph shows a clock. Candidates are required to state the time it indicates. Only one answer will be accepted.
9:22
